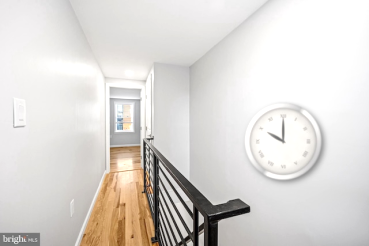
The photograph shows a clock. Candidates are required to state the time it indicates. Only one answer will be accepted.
10:00
